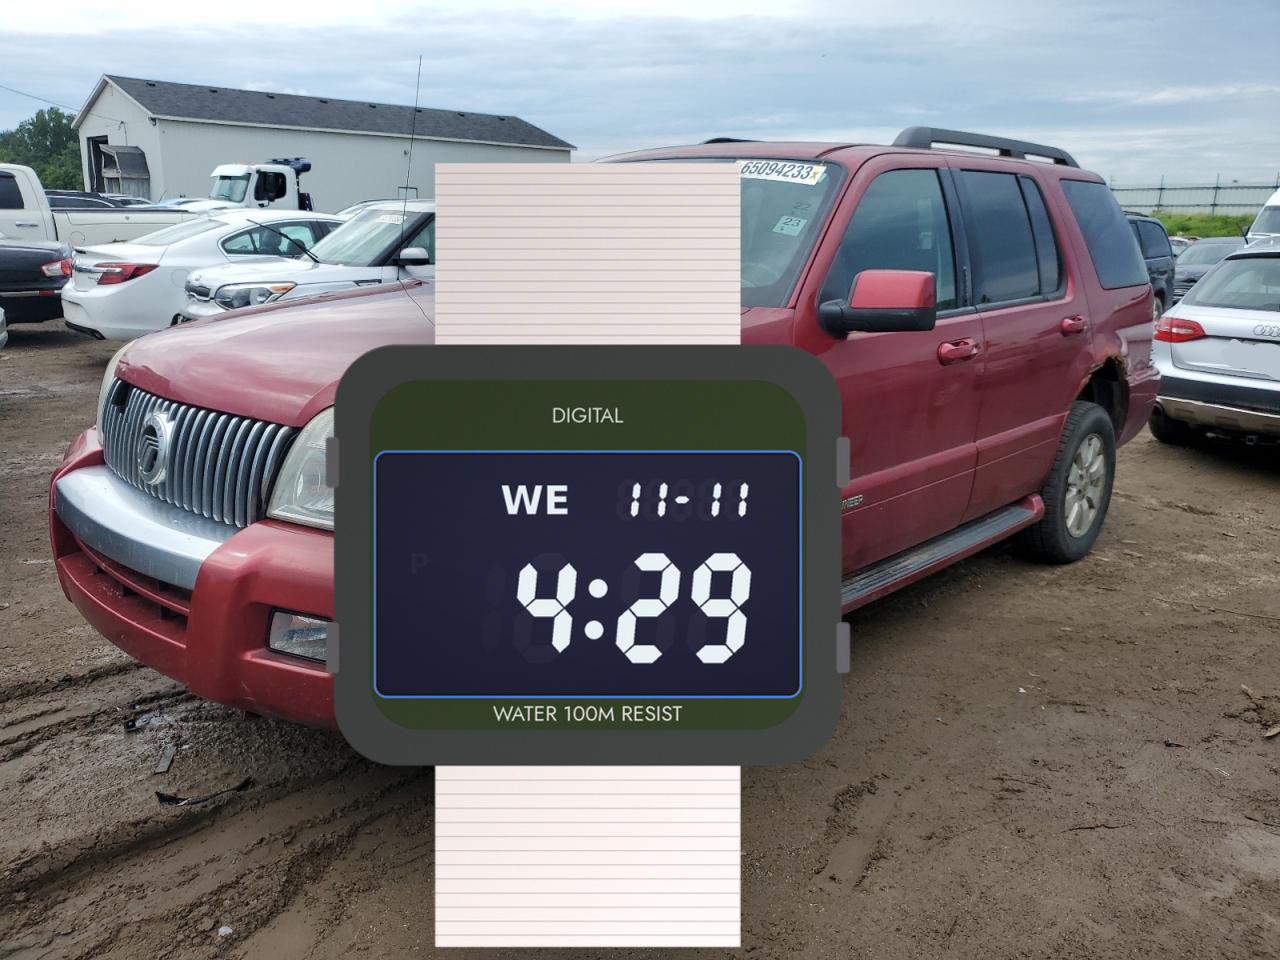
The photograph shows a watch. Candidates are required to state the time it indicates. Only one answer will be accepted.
4:29
